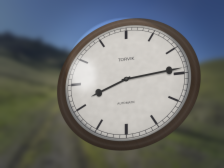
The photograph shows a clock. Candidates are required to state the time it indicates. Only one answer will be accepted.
8:14
